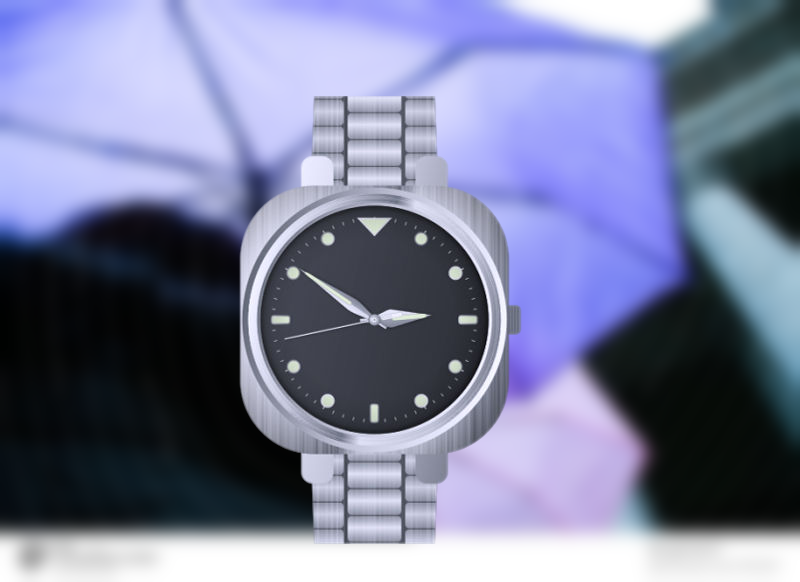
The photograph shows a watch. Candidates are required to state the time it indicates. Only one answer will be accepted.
2:50:43
